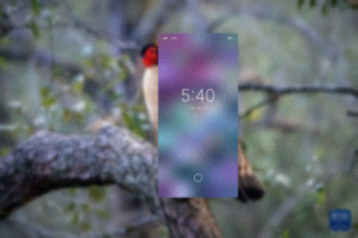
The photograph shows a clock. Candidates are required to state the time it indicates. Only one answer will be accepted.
5:40
